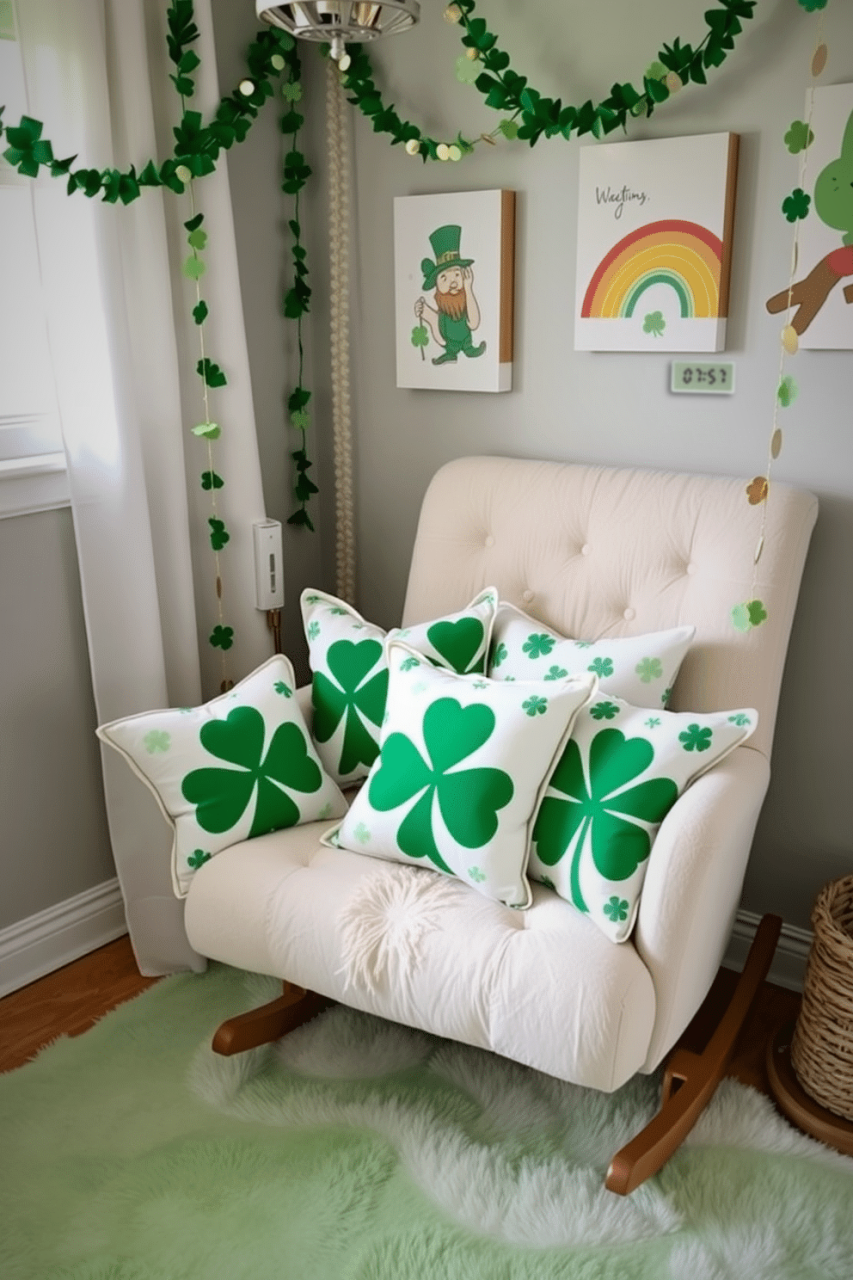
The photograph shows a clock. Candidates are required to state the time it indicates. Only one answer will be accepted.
7:57
